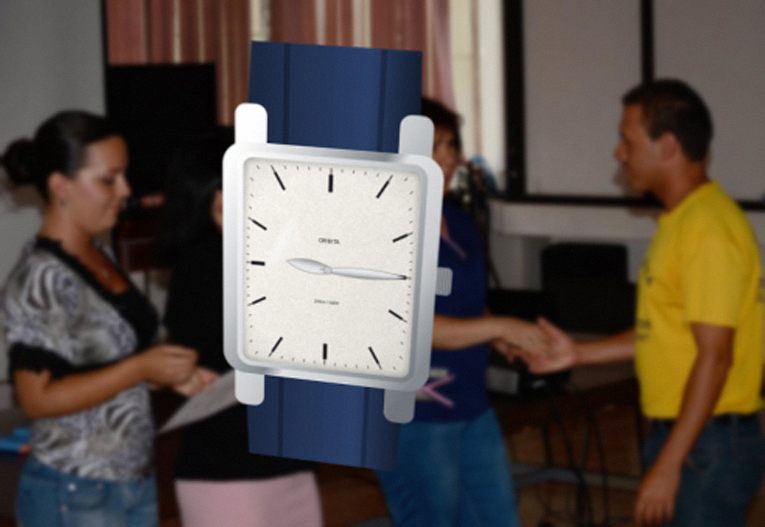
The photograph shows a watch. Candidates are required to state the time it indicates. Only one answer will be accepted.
9:15
